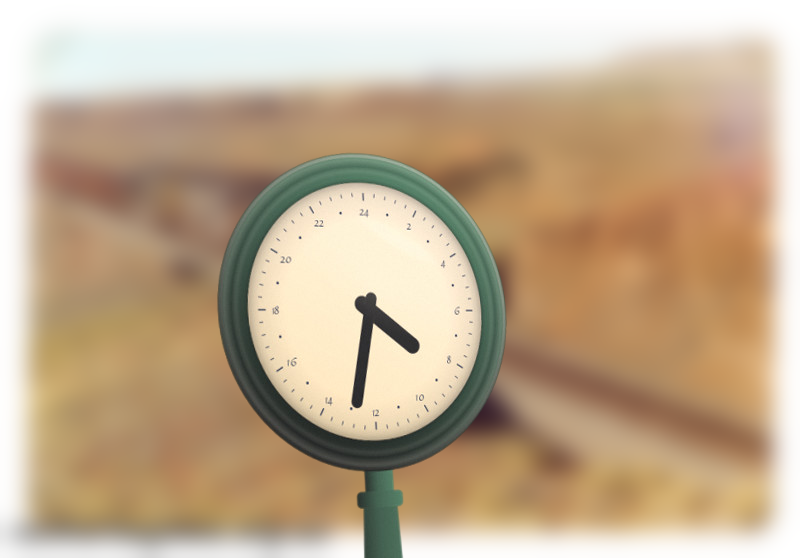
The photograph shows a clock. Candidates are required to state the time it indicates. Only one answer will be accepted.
8:32
